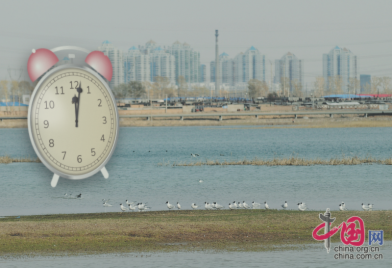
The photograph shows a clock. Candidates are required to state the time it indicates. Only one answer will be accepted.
12:02
